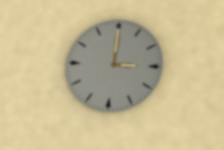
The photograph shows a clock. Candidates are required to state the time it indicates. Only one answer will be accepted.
3:00
